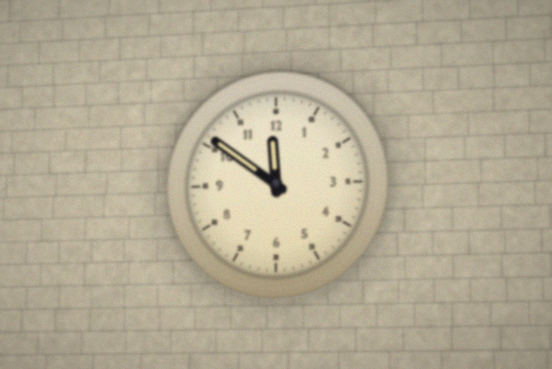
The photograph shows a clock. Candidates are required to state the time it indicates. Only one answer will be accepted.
11:51
